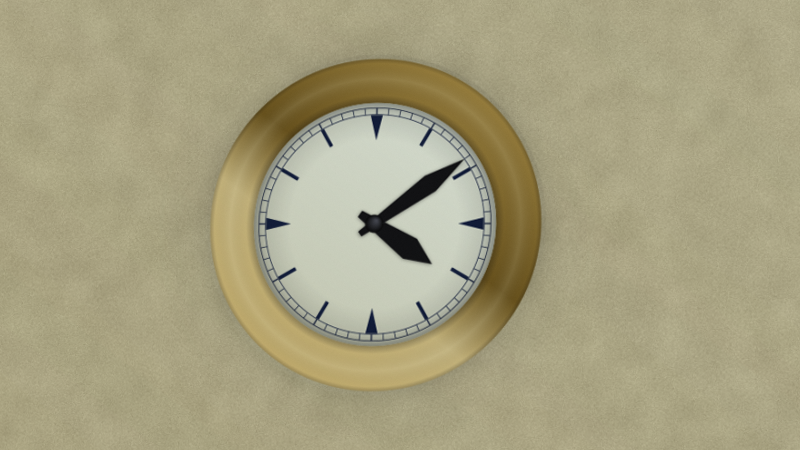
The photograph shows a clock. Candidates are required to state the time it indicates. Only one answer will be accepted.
4:09
